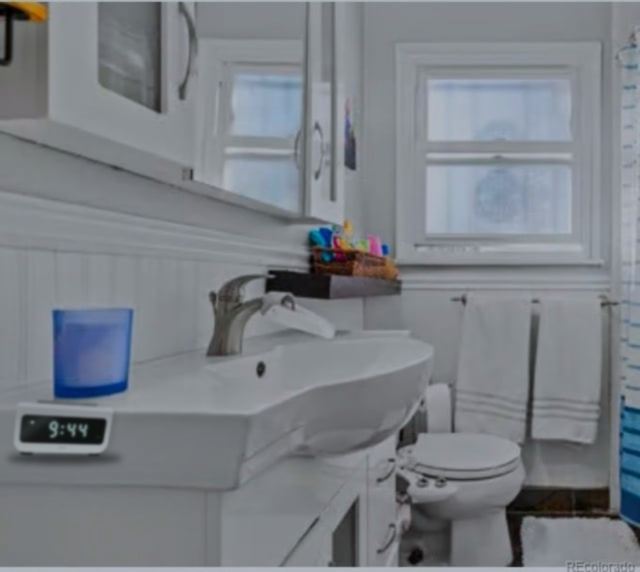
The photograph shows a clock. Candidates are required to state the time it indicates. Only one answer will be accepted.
9:44
